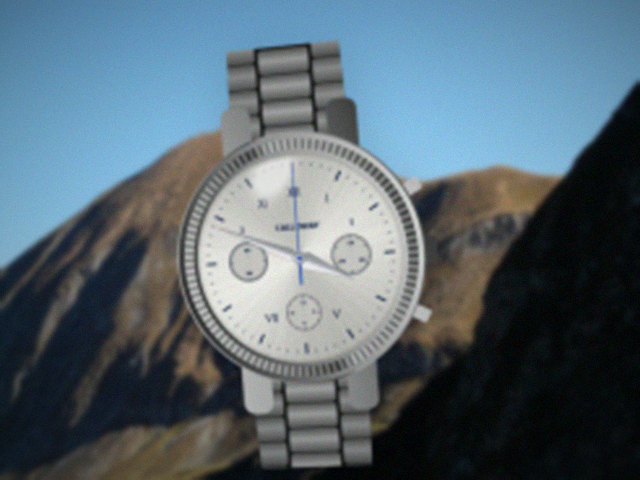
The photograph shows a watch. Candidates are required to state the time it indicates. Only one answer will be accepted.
3:49
